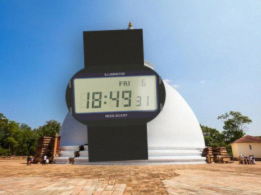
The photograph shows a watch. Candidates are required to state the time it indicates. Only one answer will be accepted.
18:49:31
